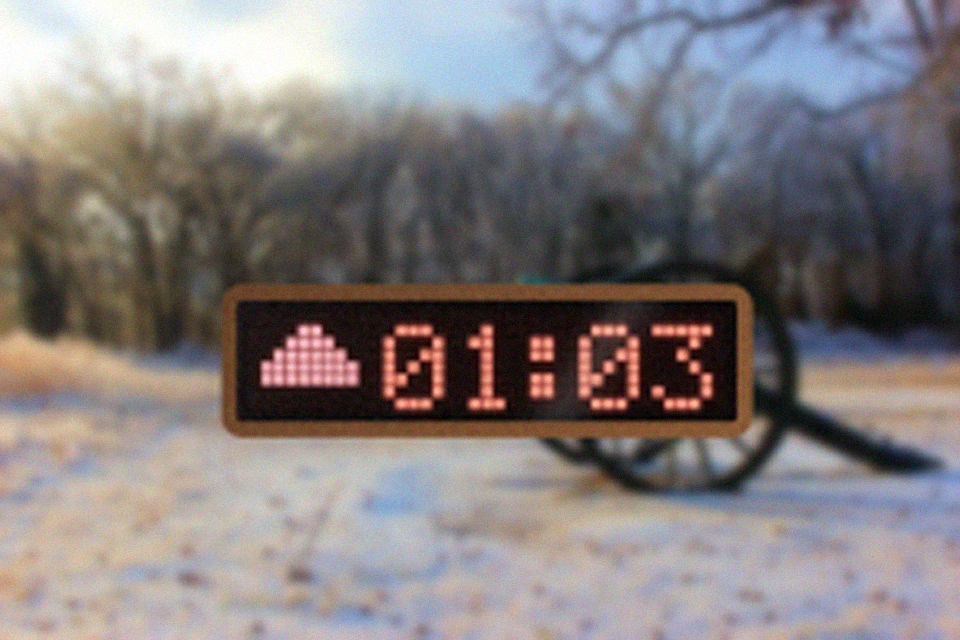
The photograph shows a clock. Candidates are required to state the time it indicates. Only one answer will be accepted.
1:03
